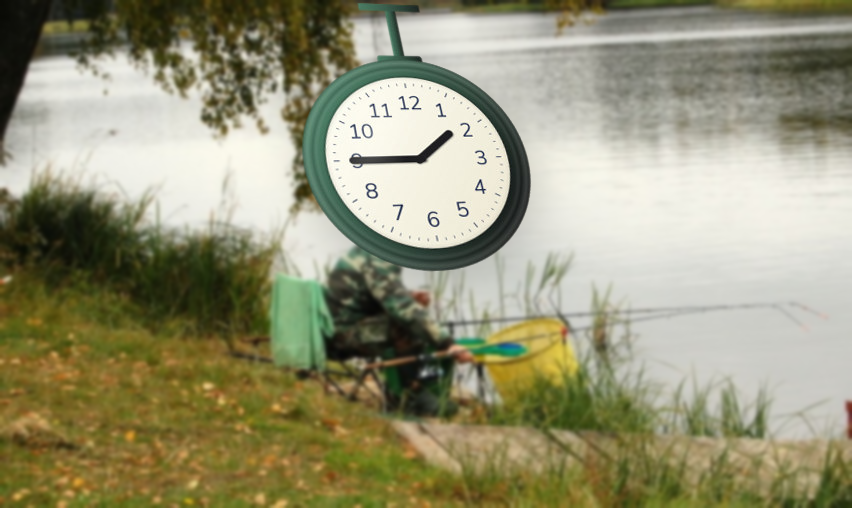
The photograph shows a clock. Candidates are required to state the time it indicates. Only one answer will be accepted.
1:45
